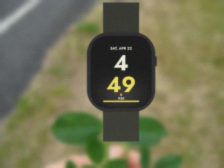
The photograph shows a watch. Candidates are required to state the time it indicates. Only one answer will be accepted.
4:49
